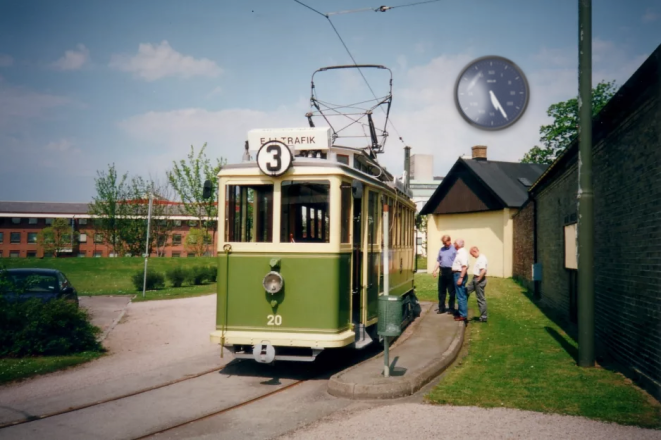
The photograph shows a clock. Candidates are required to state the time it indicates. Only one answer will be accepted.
5:25
